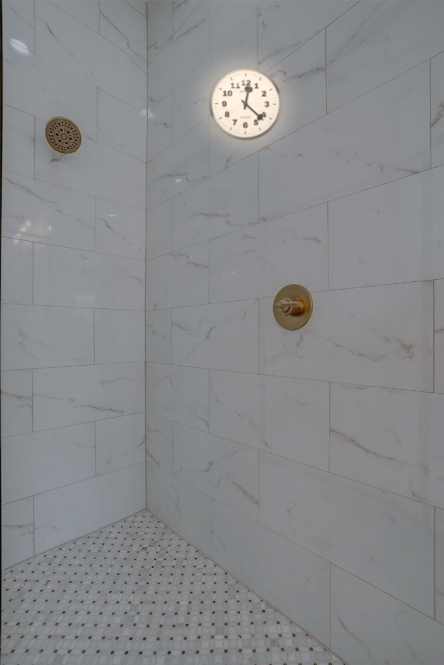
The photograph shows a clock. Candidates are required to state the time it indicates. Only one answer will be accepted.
12:22
